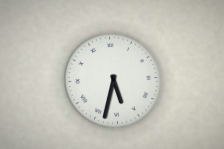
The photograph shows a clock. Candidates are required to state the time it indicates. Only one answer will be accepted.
5:33
